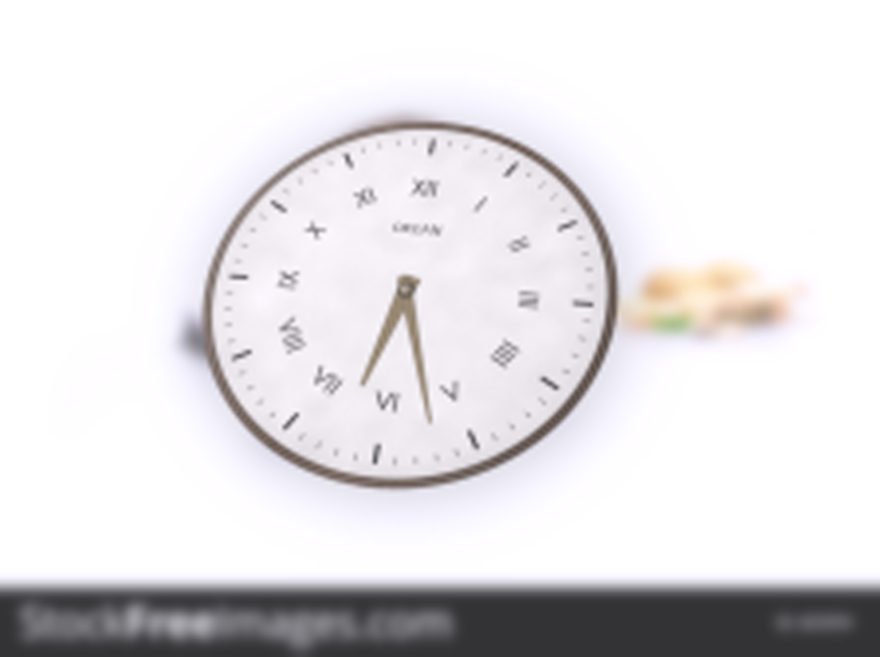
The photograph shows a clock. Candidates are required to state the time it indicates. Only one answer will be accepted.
6:27
